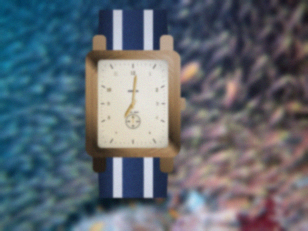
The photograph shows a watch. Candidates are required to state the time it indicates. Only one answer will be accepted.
7:01
